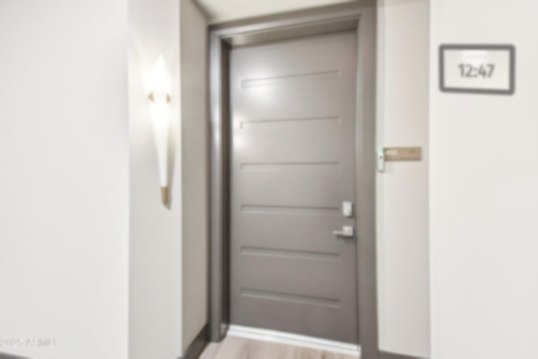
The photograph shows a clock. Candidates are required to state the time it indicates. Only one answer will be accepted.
12:47
